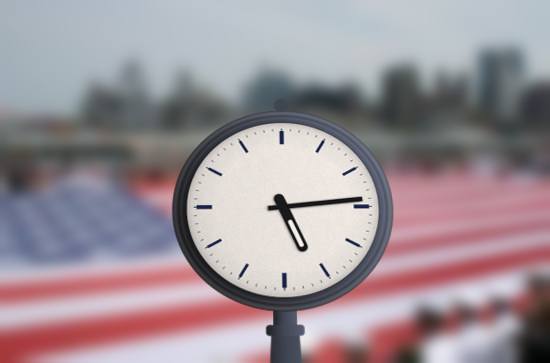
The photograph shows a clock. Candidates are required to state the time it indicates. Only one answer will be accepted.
5:14
